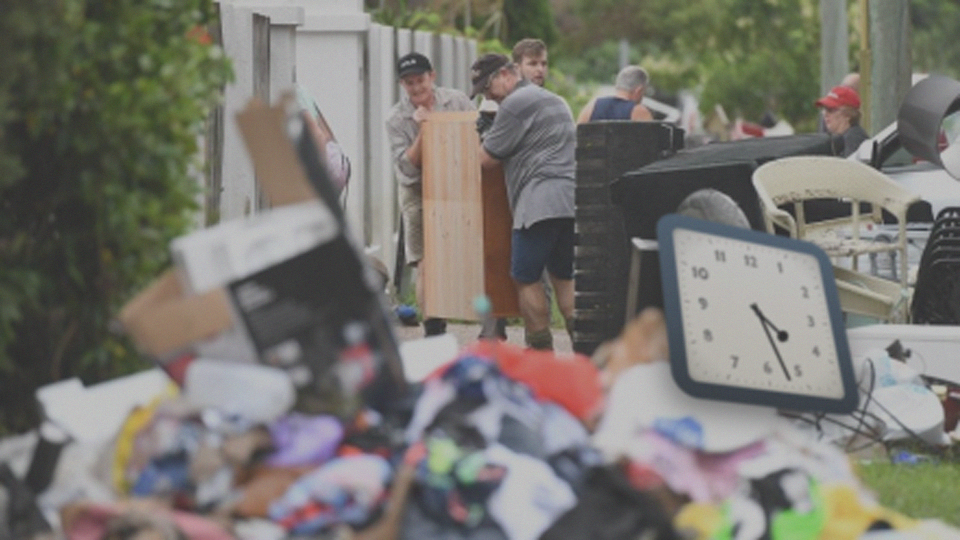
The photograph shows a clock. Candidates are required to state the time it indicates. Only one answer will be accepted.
4:27
